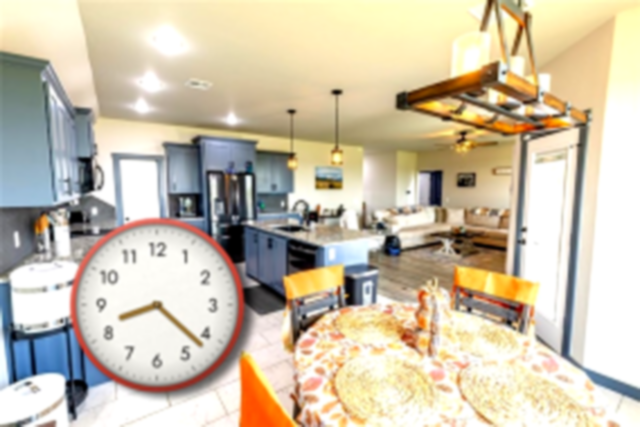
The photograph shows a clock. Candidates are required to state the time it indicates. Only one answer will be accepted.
8:22
